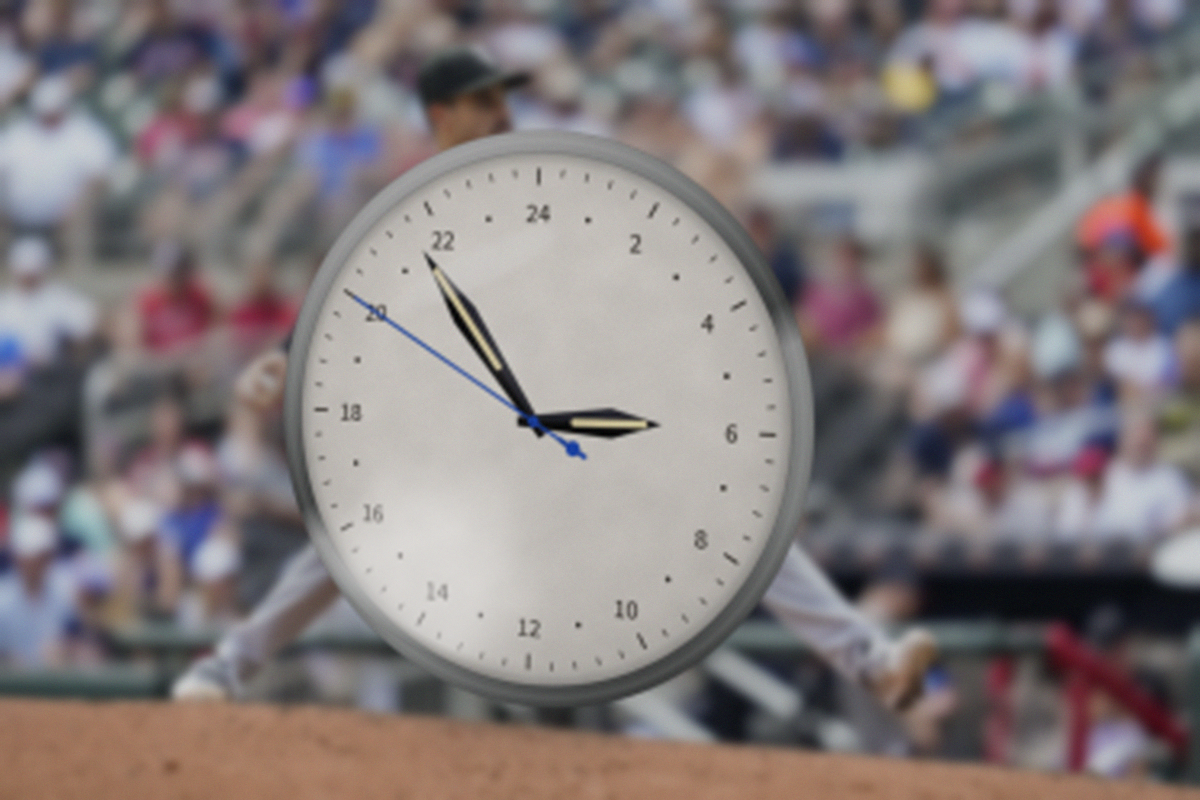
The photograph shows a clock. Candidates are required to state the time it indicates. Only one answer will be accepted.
5:53:50
